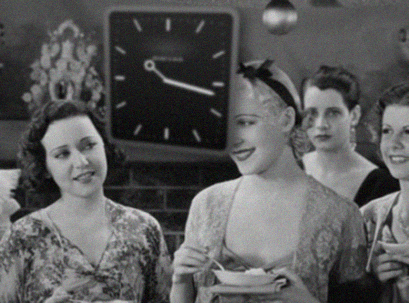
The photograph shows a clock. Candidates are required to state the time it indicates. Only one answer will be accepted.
10:17
